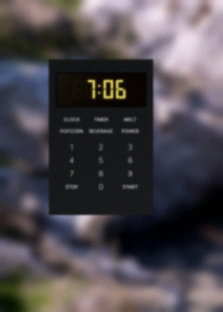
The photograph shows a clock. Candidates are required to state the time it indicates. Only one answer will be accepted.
7:06
